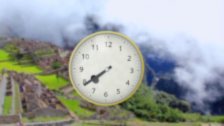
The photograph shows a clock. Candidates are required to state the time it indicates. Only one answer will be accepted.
7:39
